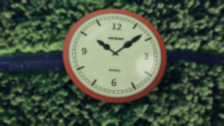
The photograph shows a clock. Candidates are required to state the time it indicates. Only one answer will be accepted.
10:08
